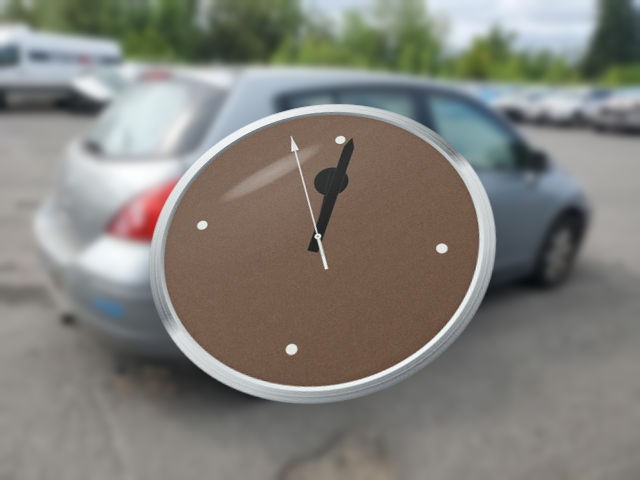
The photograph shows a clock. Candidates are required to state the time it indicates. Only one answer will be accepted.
12:00:56
